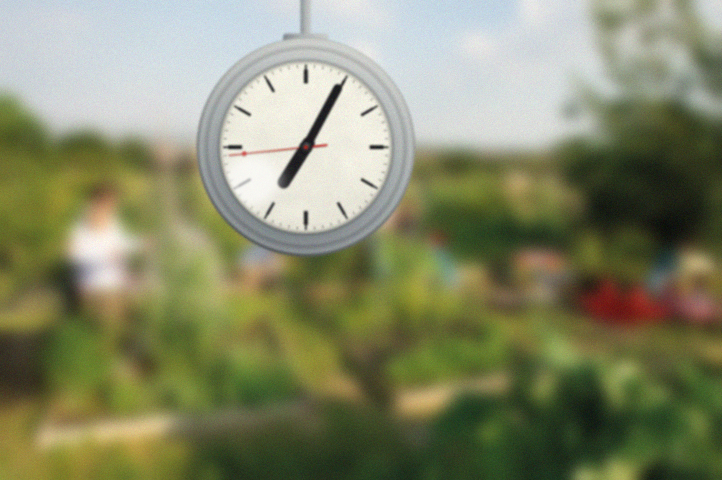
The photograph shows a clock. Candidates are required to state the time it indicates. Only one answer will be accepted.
7:04:44
